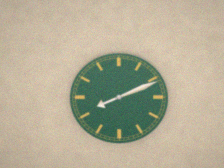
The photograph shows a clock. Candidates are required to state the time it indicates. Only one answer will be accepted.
8:11
